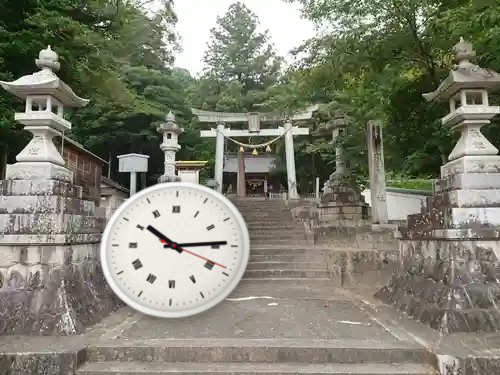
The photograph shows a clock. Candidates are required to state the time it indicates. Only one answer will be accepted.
10:14:19
